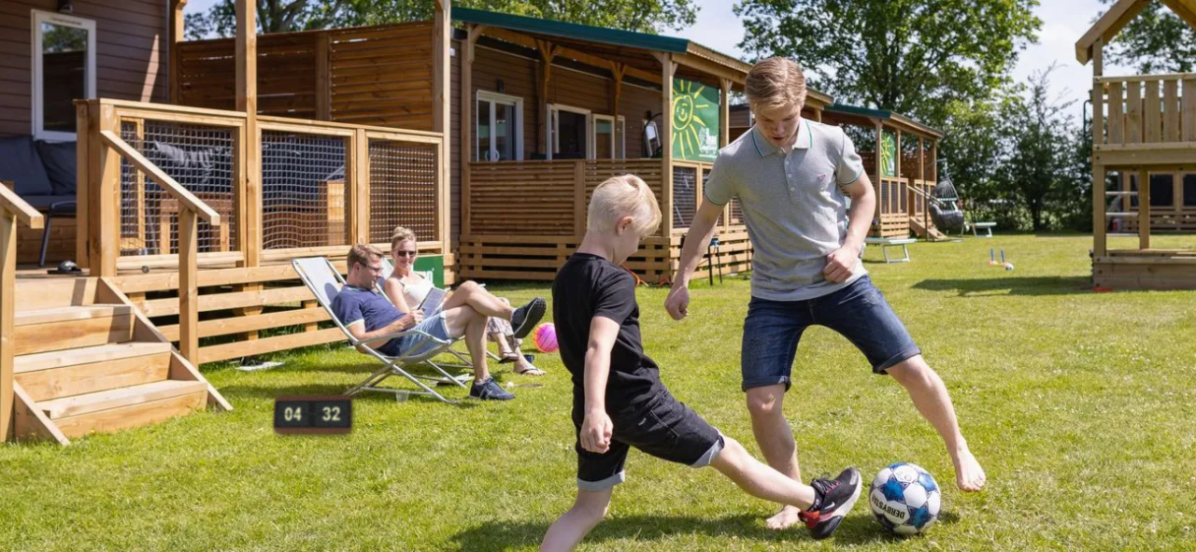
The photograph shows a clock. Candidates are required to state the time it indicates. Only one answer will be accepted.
4:32
